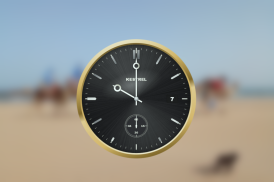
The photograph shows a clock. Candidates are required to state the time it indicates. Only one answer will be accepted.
10:00
